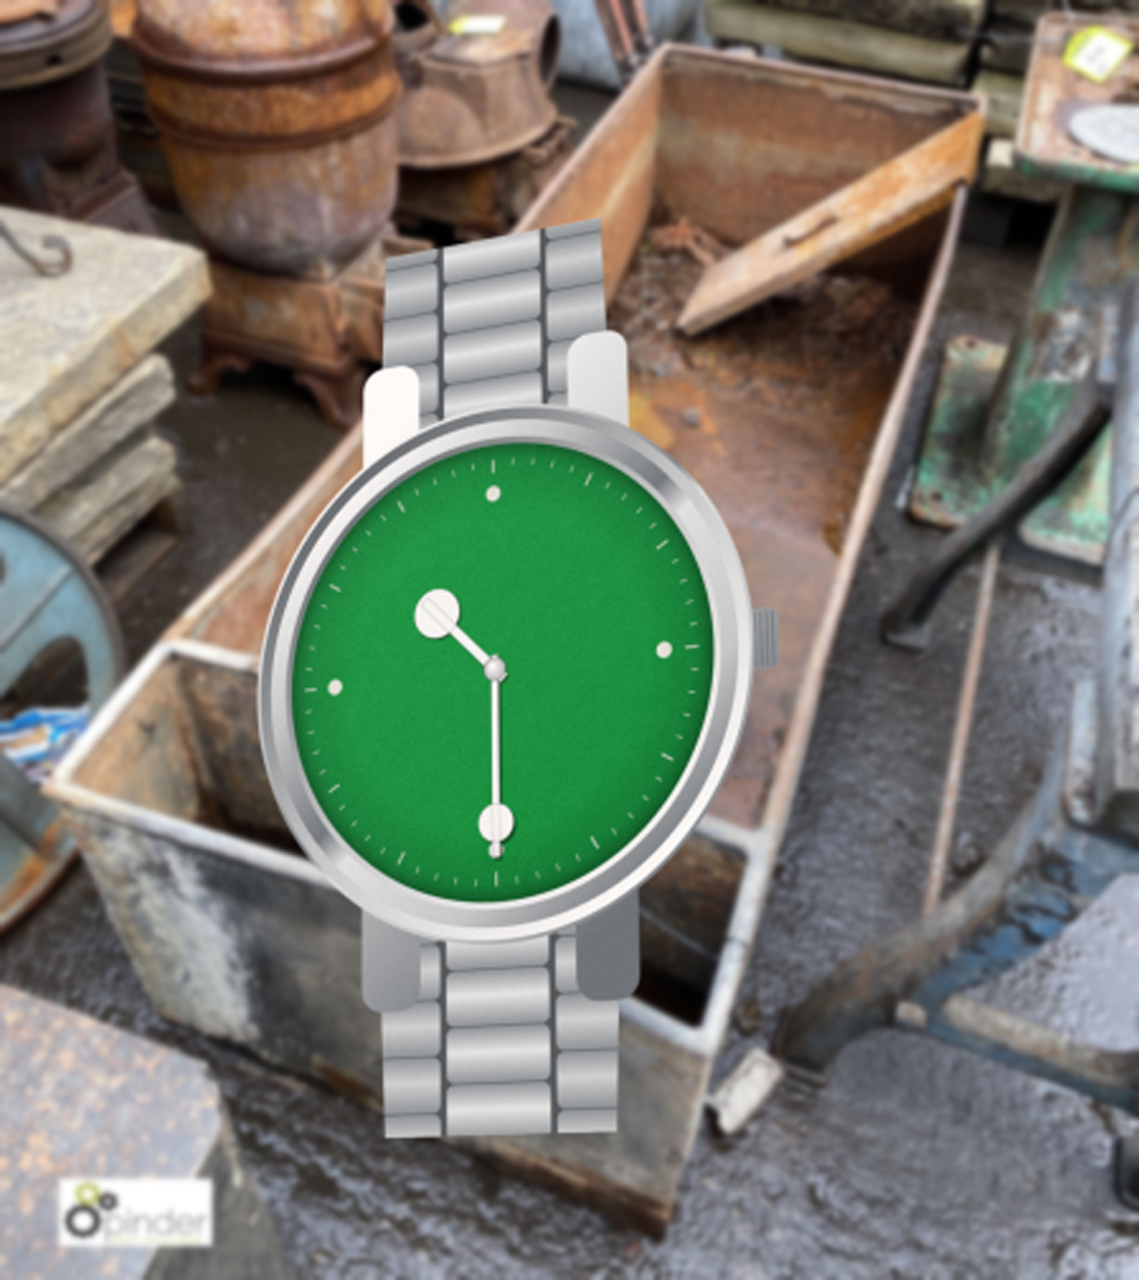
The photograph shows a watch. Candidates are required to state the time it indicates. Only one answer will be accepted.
10:30
